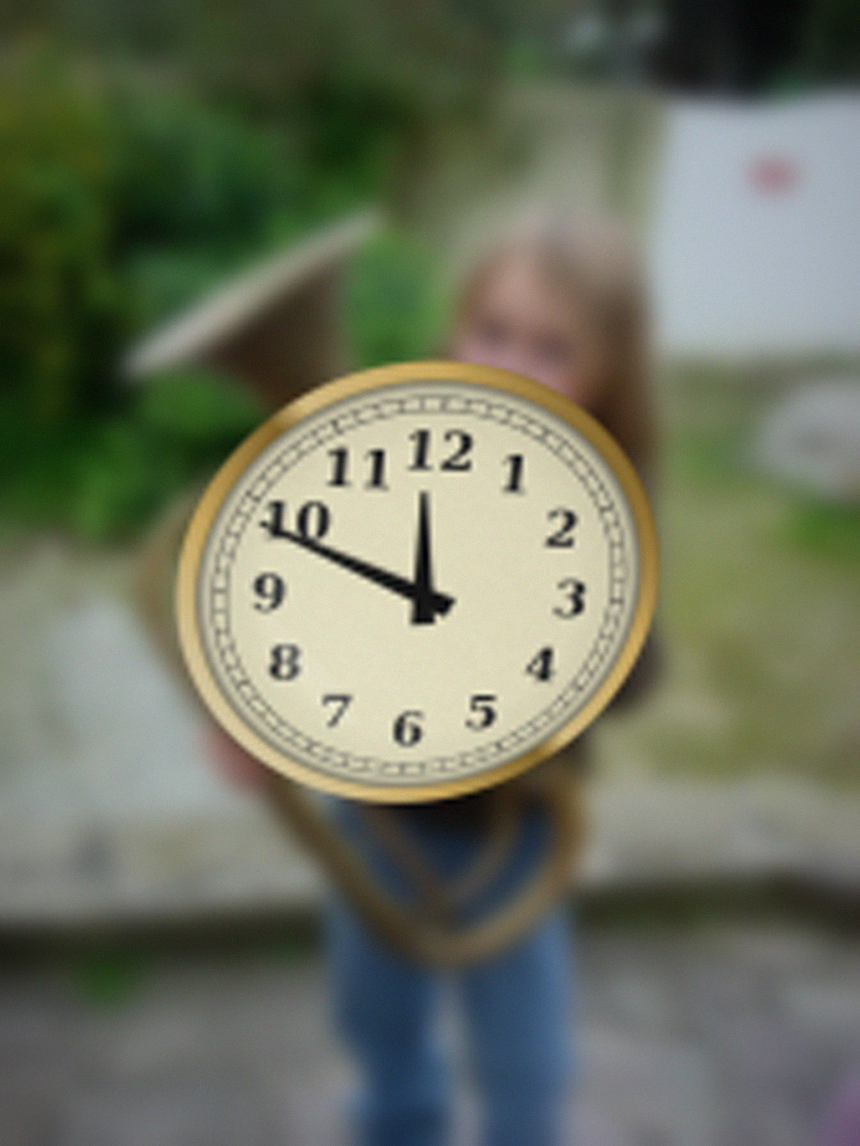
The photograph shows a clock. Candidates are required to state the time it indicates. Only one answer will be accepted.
11:49
